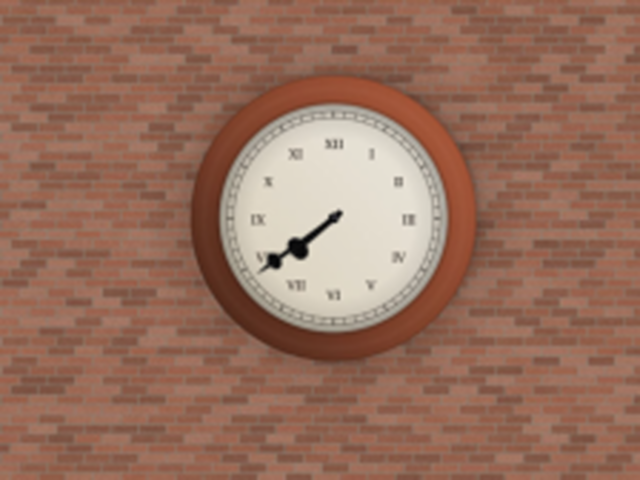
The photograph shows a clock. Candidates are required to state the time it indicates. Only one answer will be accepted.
7:39
